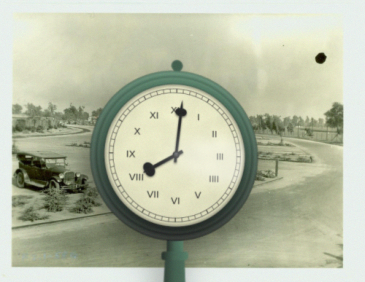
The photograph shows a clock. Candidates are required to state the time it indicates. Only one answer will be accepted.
8:01
